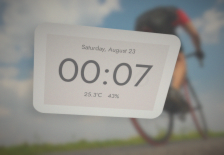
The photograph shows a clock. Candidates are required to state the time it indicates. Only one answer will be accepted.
0:07
